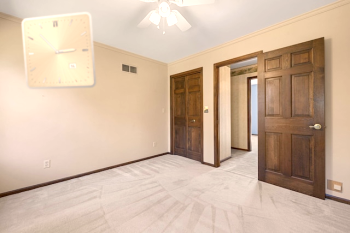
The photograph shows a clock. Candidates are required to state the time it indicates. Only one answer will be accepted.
2:53
